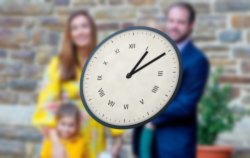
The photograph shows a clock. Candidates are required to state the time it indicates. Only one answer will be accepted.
1:10
